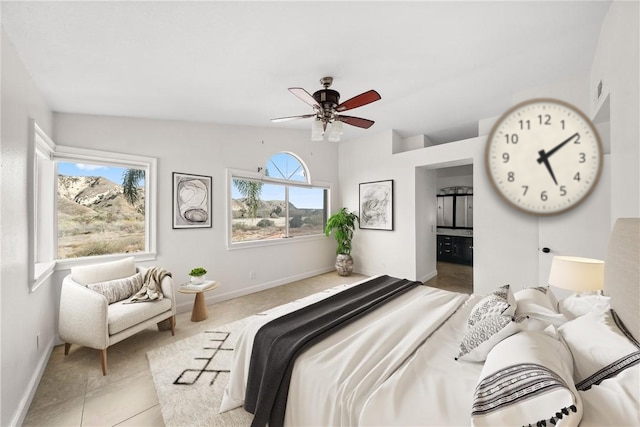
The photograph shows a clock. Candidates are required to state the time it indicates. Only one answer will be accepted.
5:09
